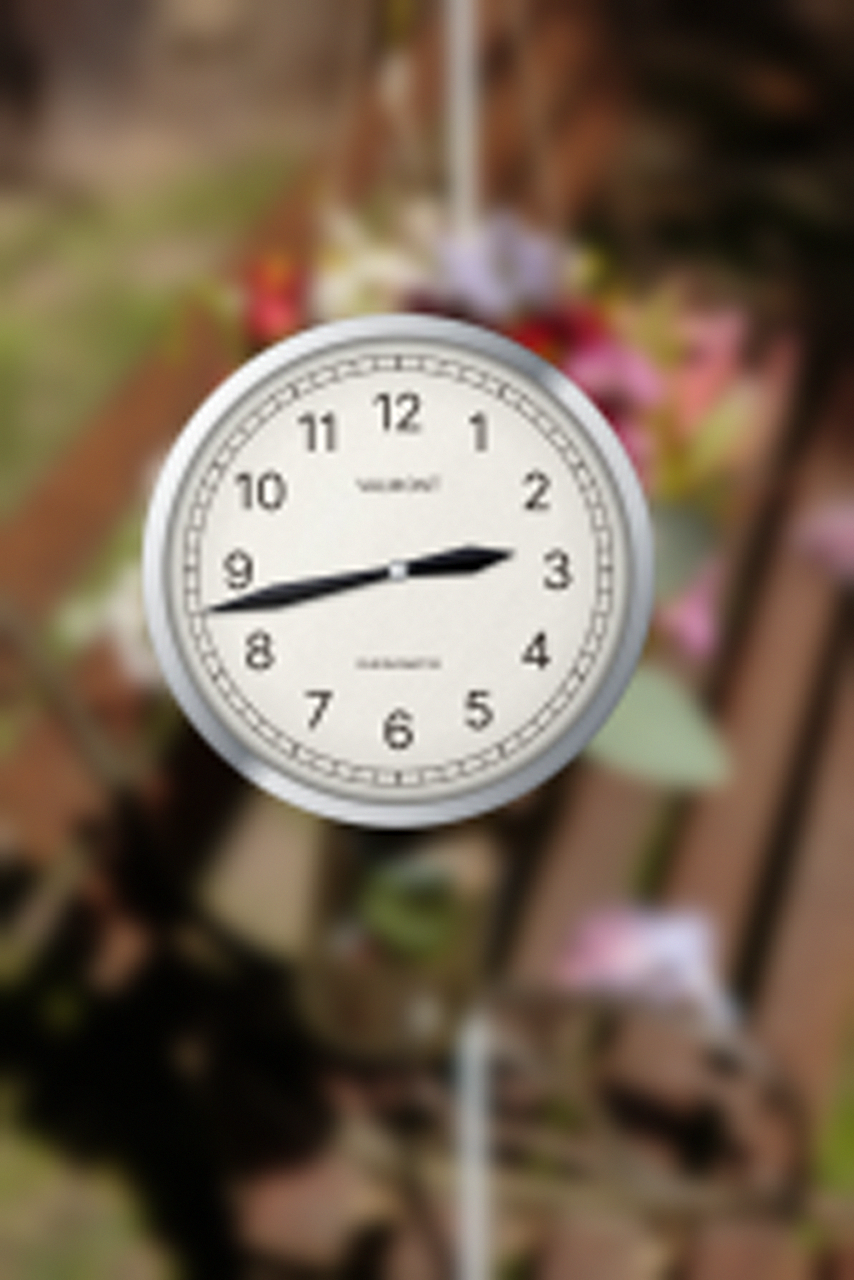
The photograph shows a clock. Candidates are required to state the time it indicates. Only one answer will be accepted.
2:43
